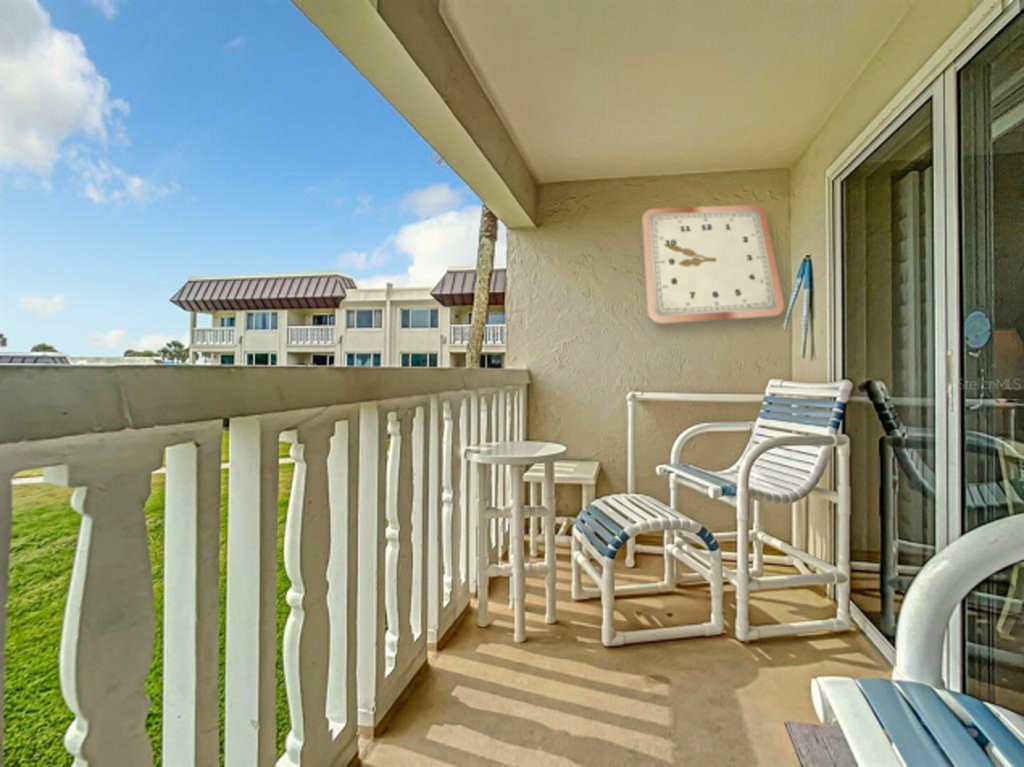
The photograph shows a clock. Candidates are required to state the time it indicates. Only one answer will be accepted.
8:49
